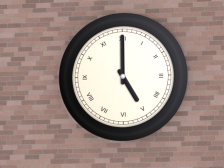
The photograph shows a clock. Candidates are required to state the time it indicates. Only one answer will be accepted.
5:00
